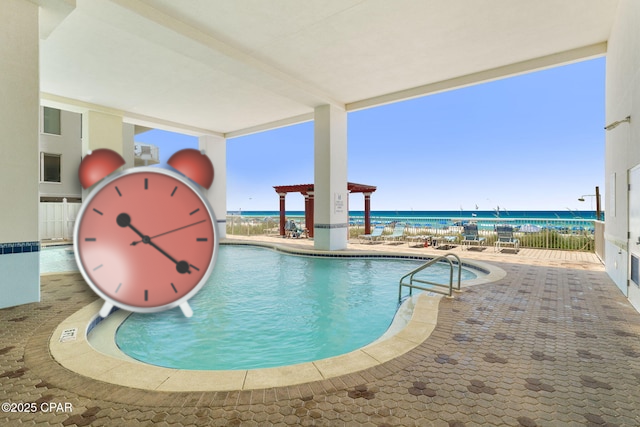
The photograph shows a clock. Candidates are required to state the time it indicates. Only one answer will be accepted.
10:21:12
